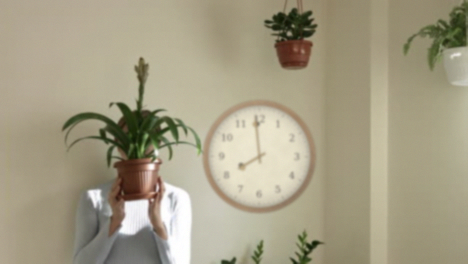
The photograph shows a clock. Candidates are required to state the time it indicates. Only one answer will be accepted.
7:59
